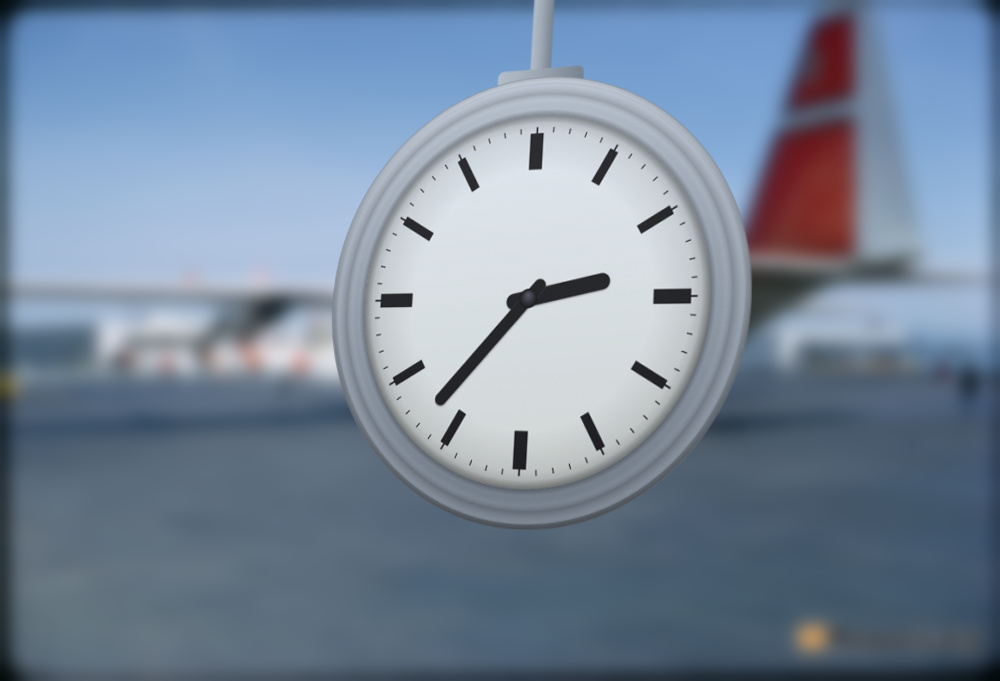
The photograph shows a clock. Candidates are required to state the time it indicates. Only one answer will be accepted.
2:37
